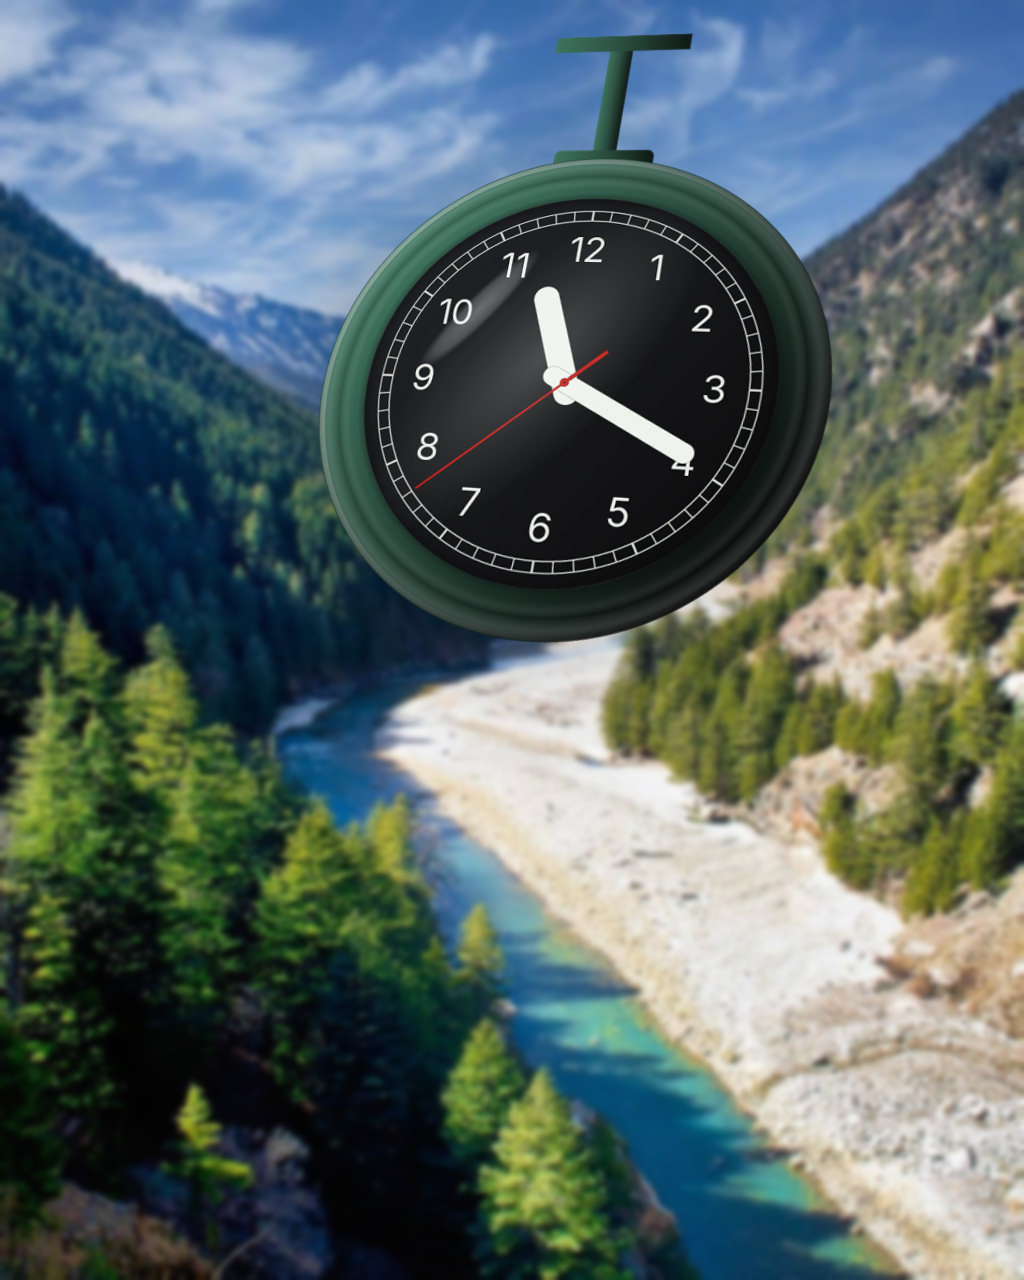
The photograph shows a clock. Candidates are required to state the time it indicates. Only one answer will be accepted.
11:19:38
